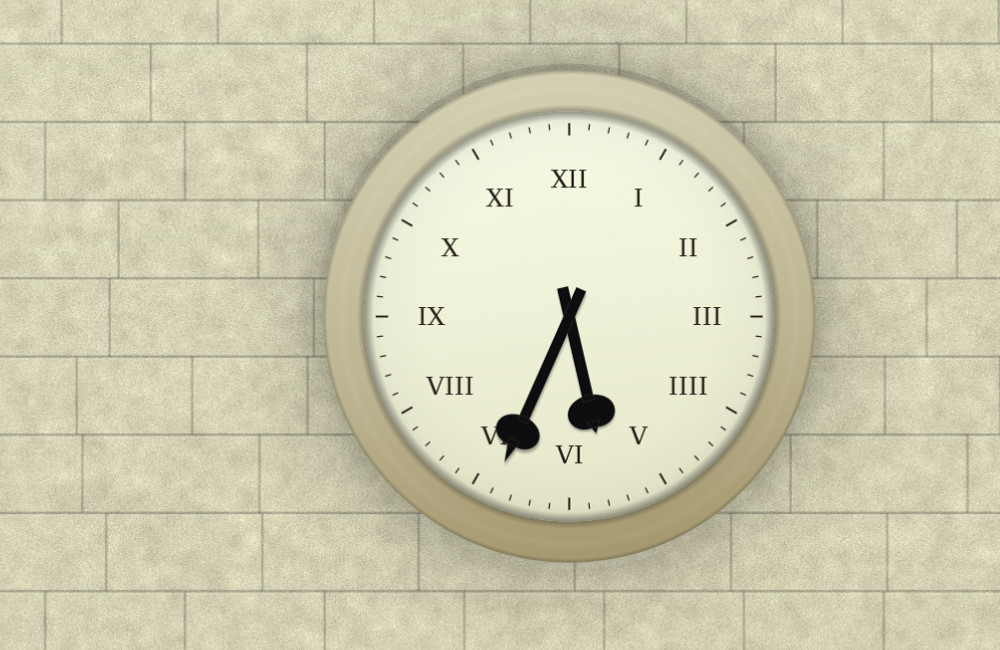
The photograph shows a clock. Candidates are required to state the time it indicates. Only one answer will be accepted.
5:34
